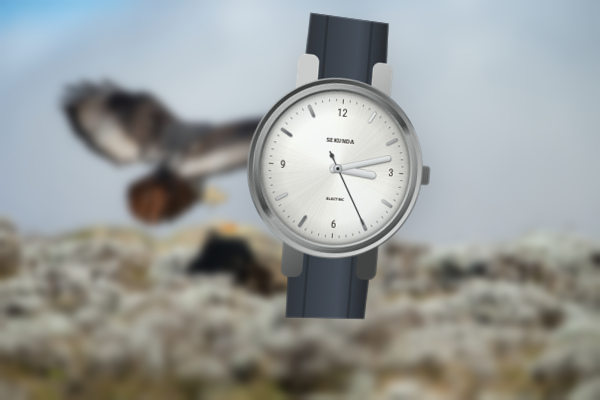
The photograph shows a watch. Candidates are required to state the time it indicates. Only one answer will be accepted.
3:12:25
